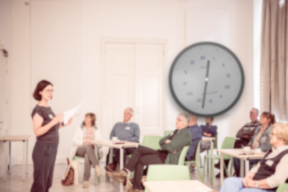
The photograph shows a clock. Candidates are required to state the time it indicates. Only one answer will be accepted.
12:33
